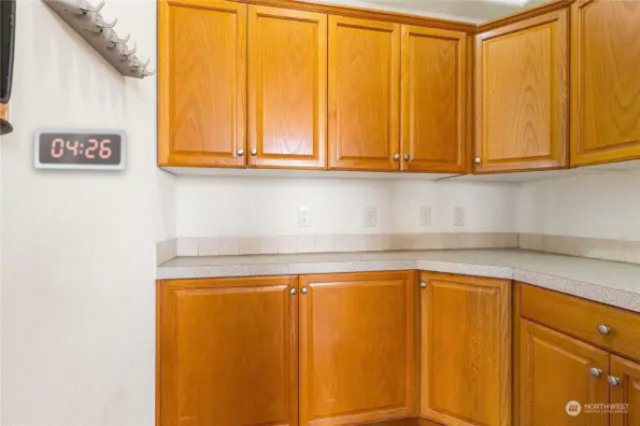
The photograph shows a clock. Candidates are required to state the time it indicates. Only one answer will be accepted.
4:26
